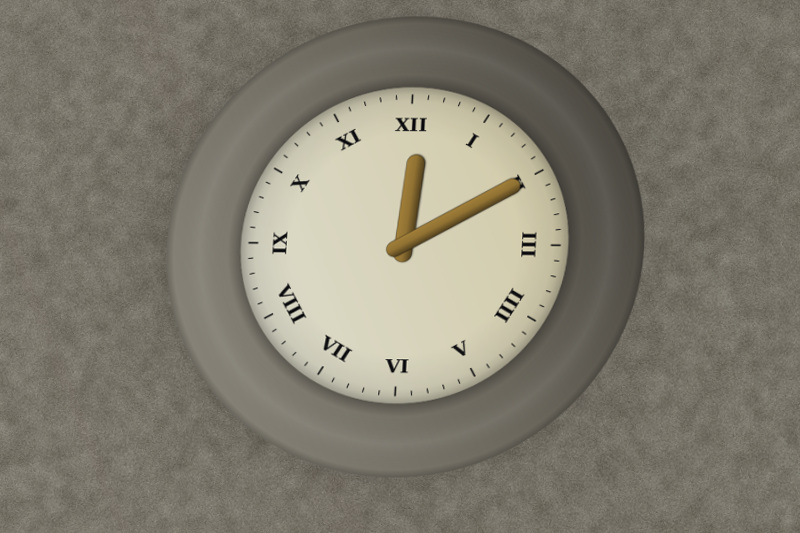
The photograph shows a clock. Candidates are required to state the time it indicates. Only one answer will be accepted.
12:10
